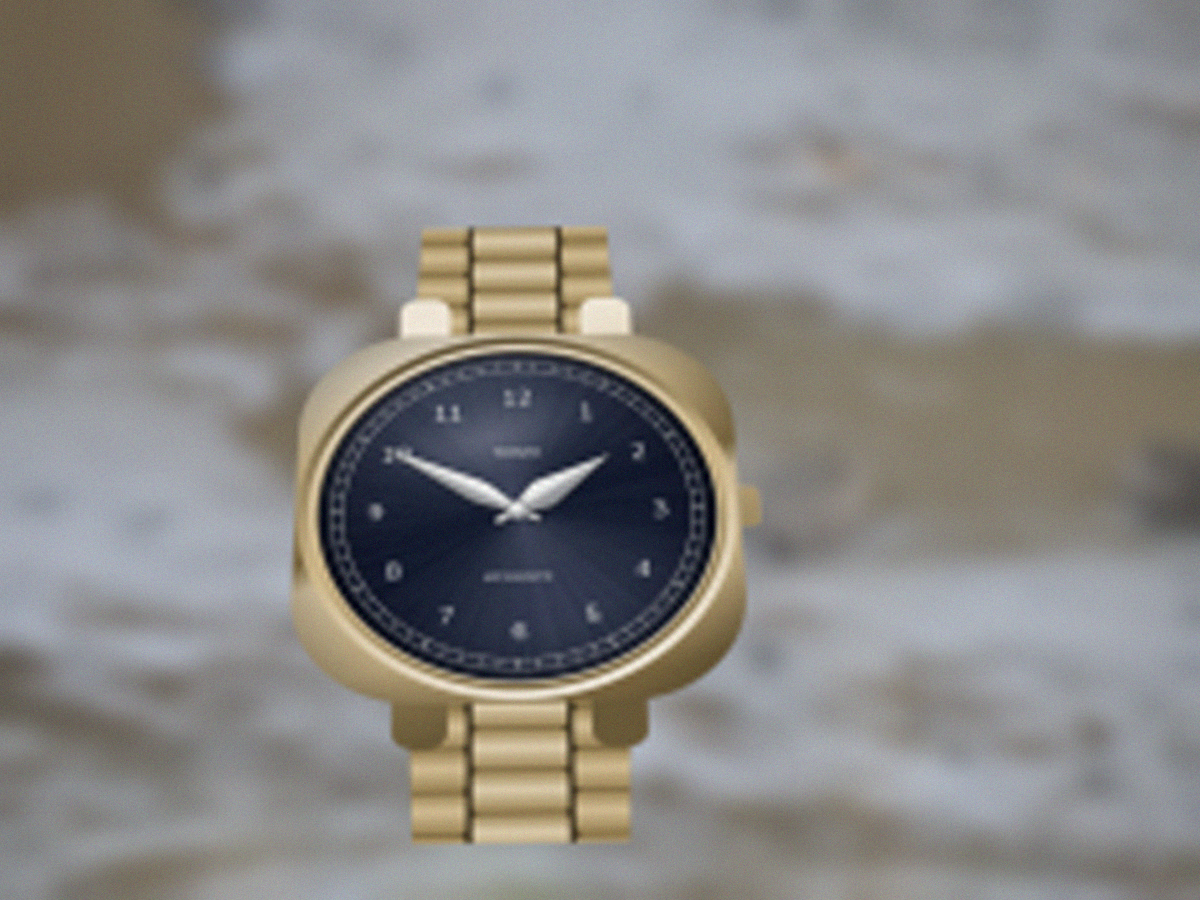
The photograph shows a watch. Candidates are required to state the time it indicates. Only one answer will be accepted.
1:50
